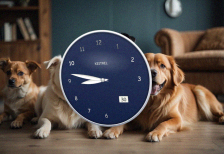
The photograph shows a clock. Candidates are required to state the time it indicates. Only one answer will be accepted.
8:47
